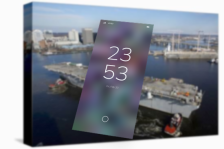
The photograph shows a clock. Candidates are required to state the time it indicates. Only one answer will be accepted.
23:53
